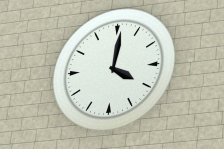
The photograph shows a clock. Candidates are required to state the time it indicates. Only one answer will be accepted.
4:01
